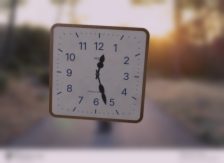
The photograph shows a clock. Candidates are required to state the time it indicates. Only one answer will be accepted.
12:27
